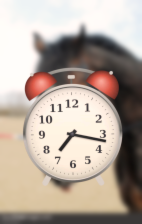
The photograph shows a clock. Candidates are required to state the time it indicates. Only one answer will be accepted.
7:17
